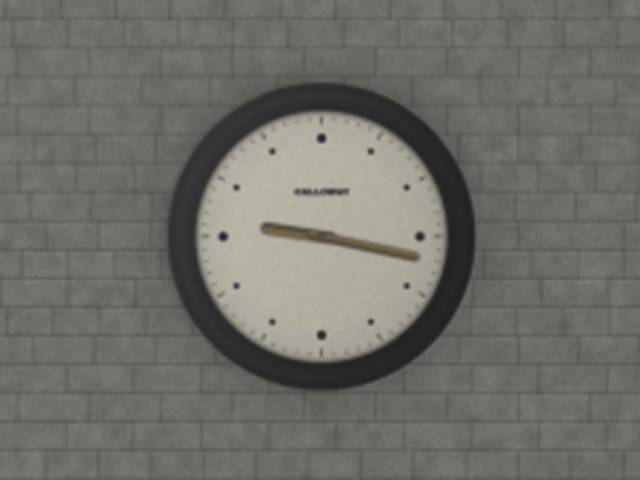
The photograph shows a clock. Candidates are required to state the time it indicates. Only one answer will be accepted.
9:17
